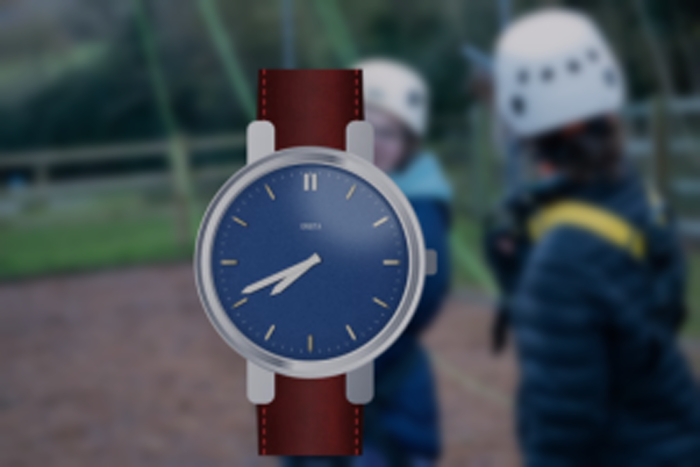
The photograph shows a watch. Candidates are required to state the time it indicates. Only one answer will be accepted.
7:41
